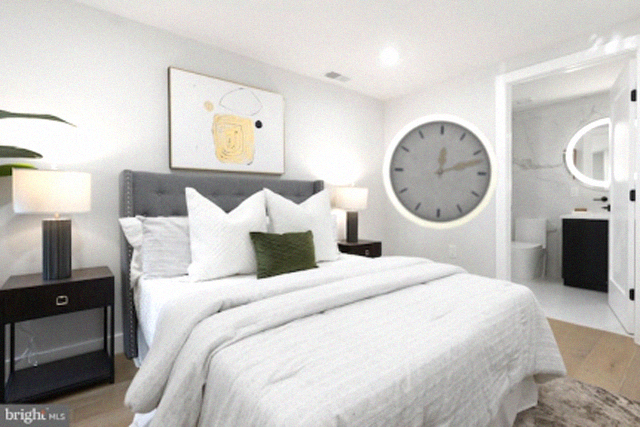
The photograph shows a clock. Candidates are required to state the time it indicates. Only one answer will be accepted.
12:12
